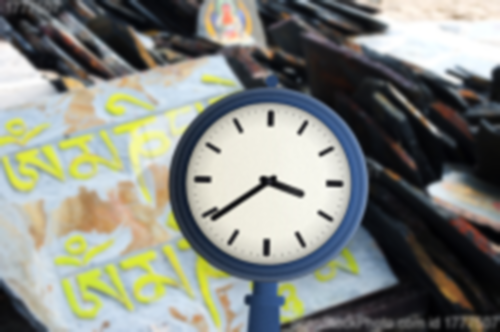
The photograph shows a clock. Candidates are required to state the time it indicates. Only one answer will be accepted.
3:39
